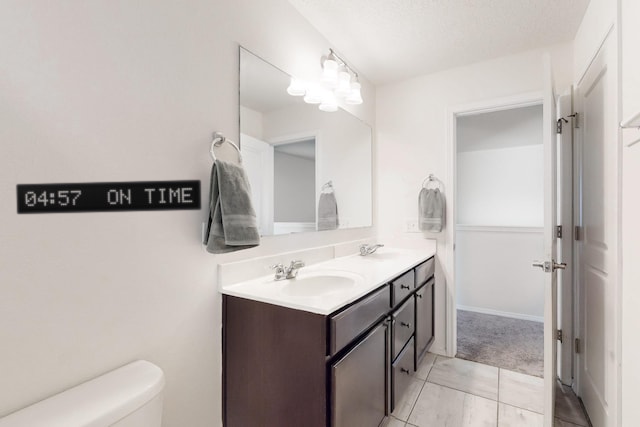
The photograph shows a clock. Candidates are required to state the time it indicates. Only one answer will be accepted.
4:57
